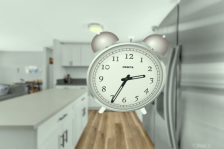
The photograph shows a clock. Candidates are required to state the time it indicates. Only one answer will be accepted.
2:34
